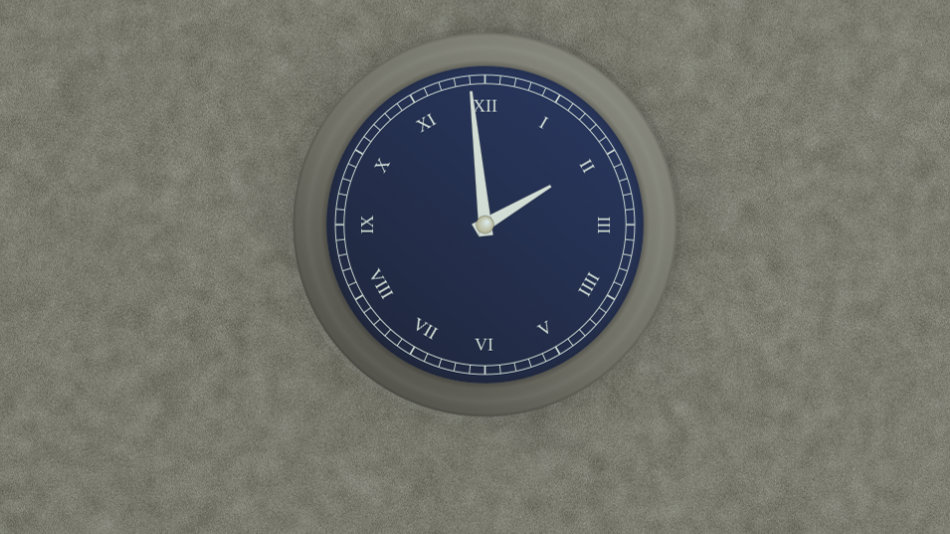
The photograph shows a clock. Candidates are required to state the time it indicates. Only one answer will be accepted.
1:59
